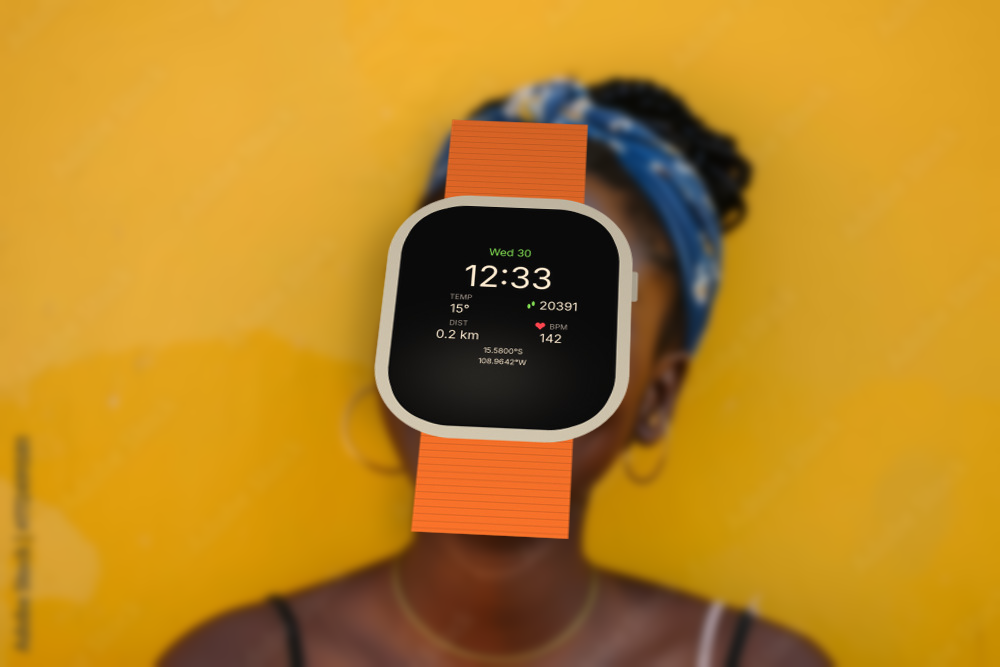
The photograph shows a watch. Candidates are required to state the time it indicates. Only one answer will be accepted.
12:33
